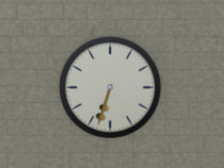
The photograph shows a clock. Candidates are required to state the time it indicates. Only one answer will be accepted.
6:33
